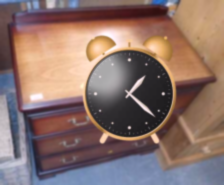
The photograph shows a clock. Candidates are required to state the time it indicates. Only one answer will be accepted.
1:22
